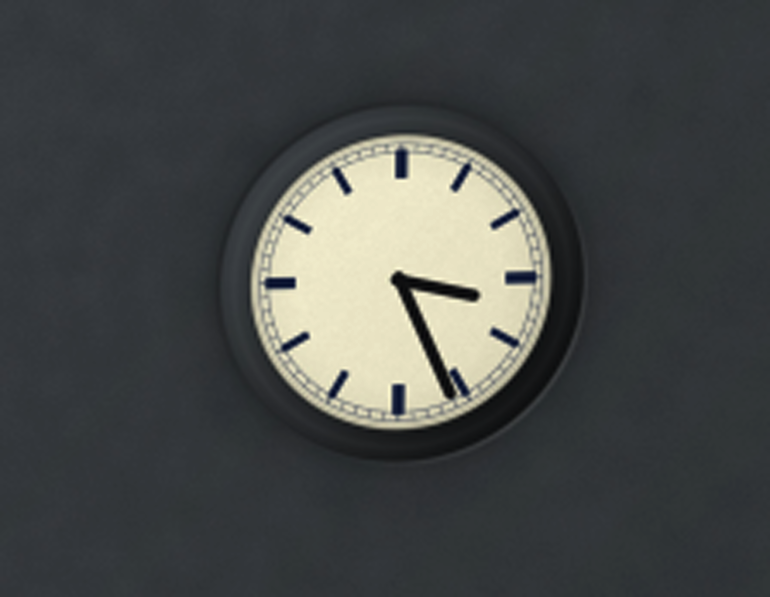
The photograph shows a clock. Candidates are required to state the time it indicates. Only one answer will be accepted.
3:26
